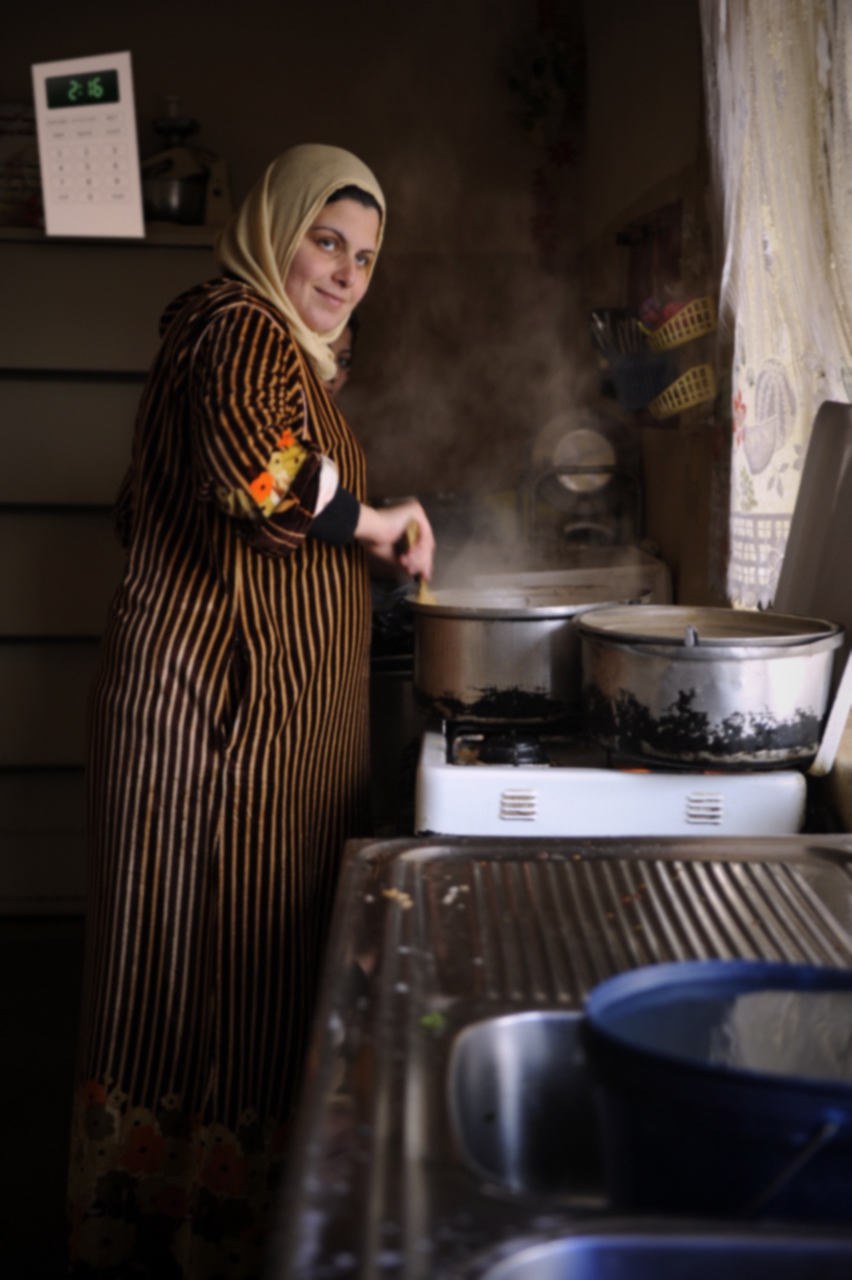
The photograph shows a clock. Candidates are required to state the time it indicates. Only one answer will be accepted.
2:16
